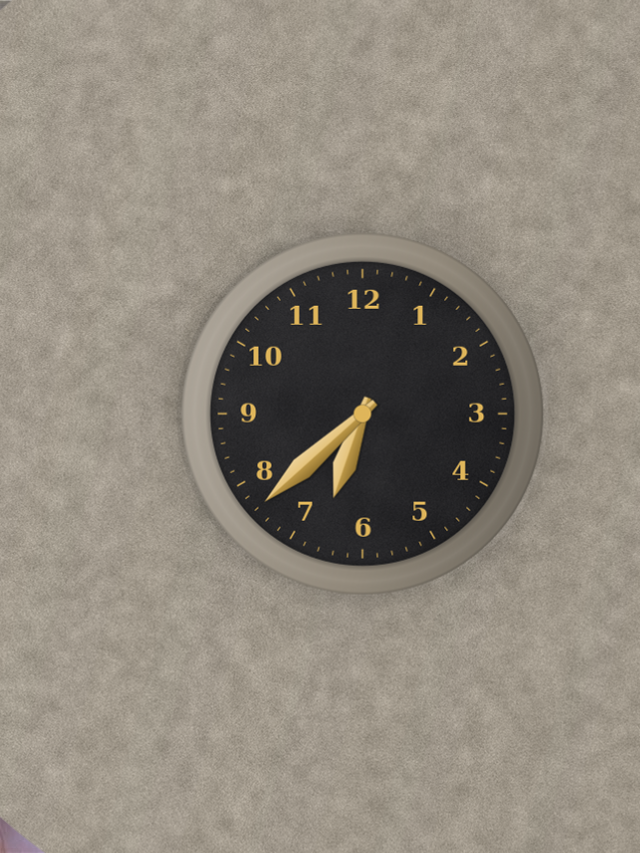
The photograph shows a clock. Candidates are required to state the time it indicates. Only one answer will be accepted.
6:38
